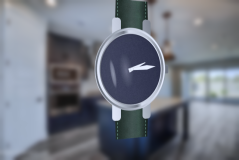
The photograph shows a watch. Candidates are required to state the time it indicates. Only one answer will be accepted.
2:14
